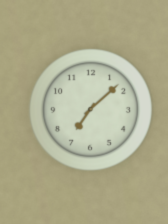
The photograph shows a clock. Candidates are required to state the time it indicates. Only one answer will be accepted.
7:08
